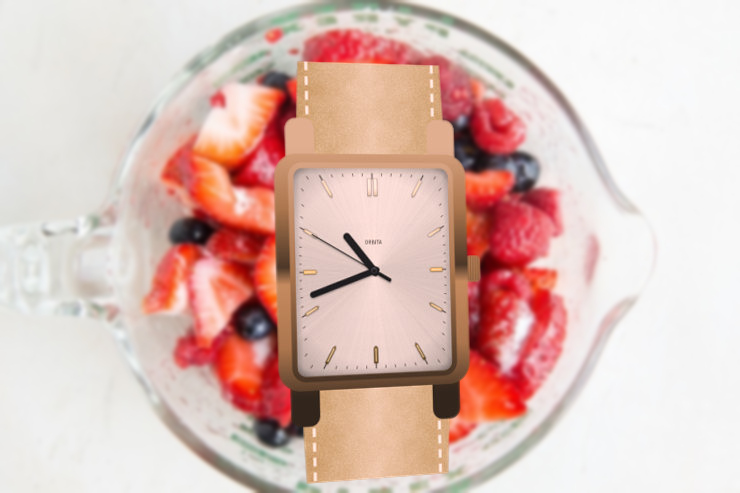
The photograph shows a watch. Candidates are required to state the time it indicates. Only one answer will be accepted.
10:41:50
